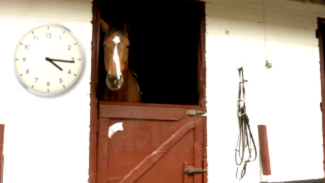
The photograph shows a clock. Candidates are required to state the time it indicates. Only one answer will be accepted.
4:16
